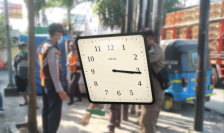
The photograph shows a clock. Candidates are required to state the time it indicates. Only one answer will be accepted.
3:16
